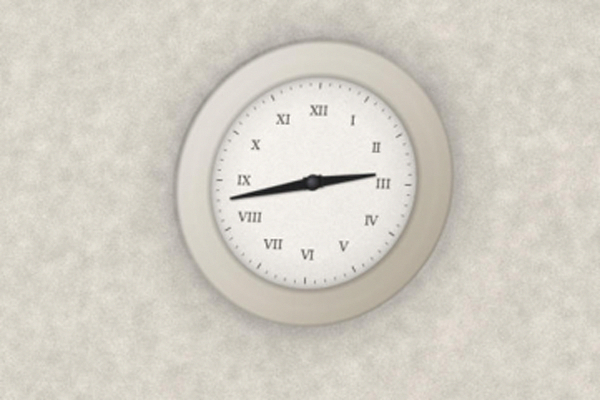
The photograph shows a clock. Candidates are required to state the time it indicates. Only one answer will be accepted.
2:43
